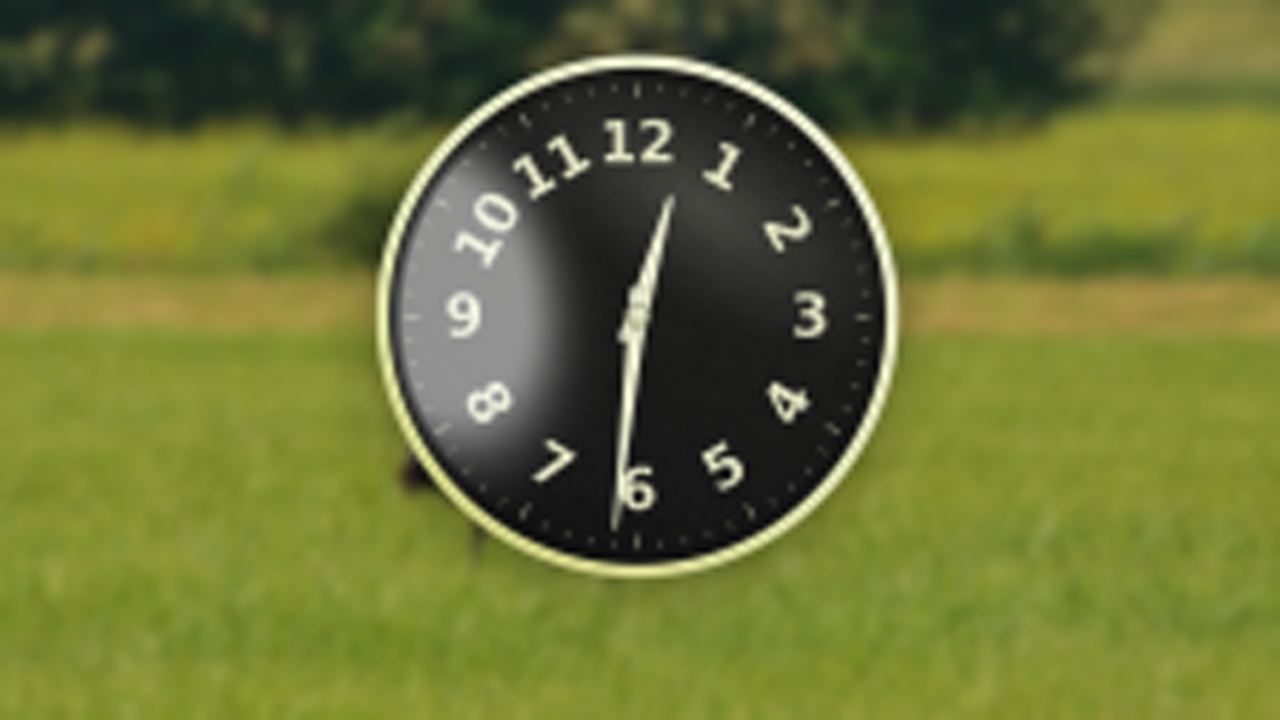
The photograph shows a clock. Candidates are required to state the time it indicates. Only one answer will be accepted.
12:31
